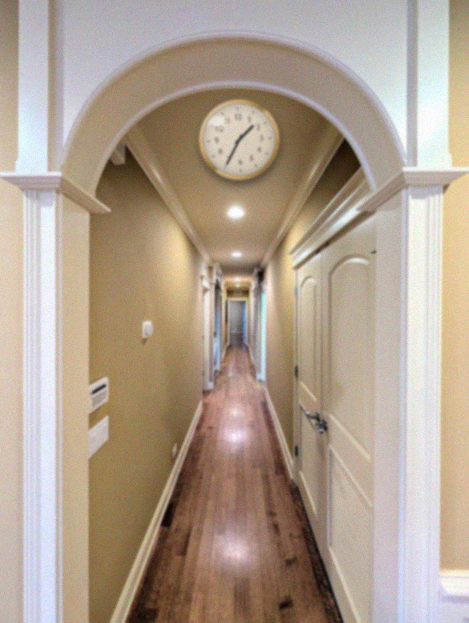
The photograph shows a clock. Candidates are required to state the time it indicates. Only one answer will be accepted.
1:35
